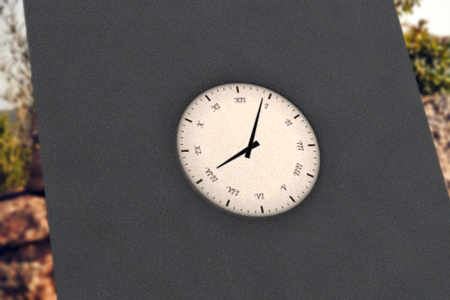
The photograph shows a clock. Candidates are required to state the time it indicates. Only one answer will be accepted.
8:04
